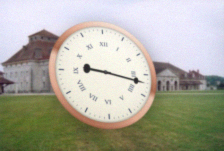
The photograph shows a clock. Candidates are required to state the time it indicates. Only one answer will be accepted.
9:17
